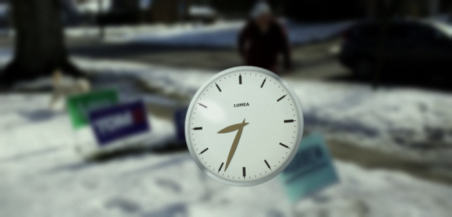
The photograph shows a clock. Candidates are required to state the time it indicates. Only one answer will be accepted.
8:34
